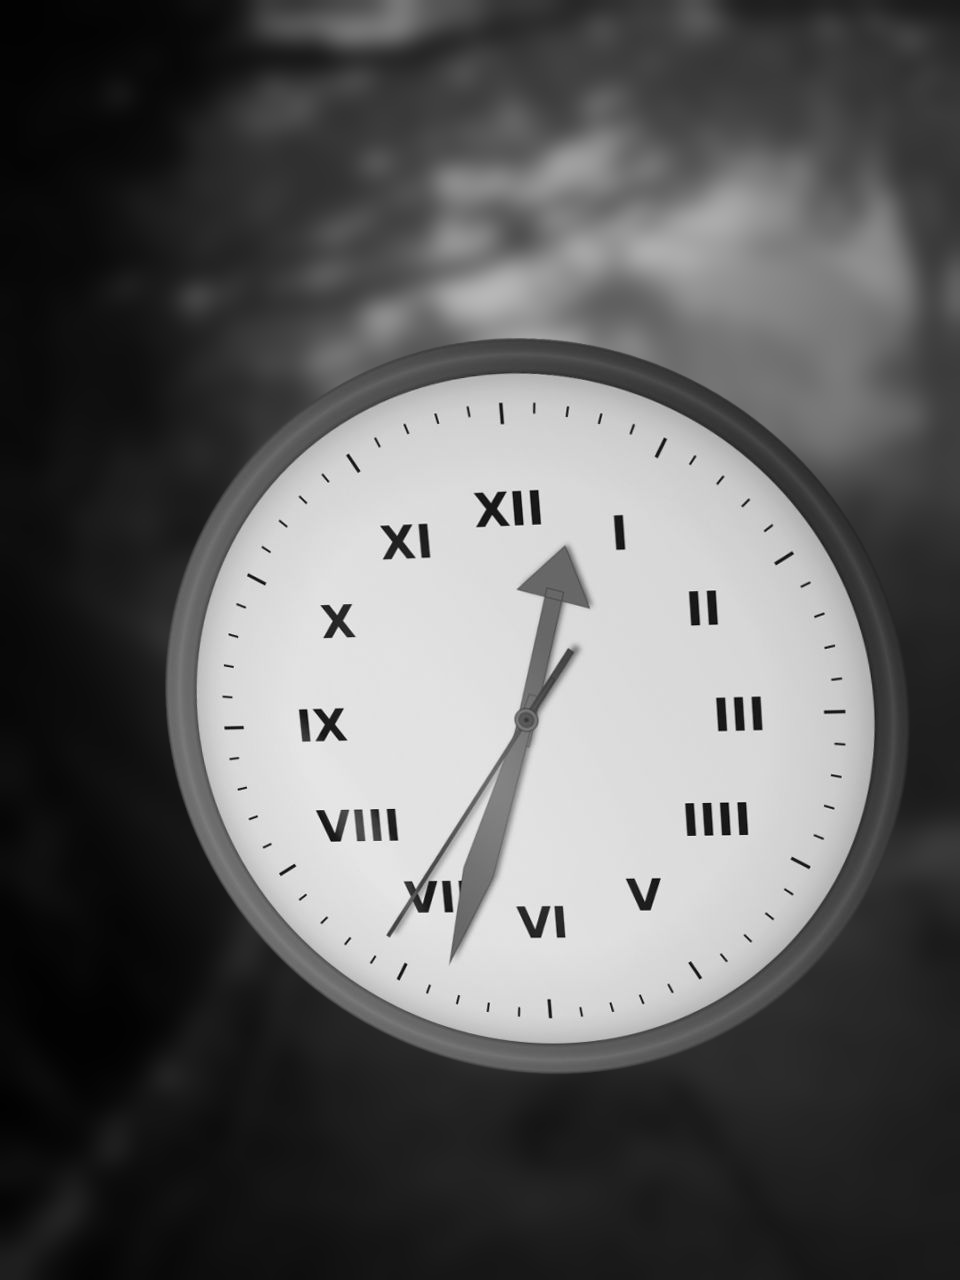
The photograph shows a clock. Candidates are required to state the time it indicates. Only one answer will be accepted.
12:33:36
